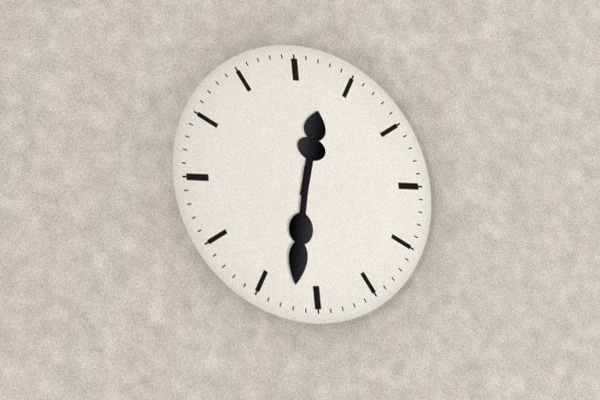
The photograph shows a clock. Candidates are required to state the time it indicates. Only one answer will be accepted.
12:32
